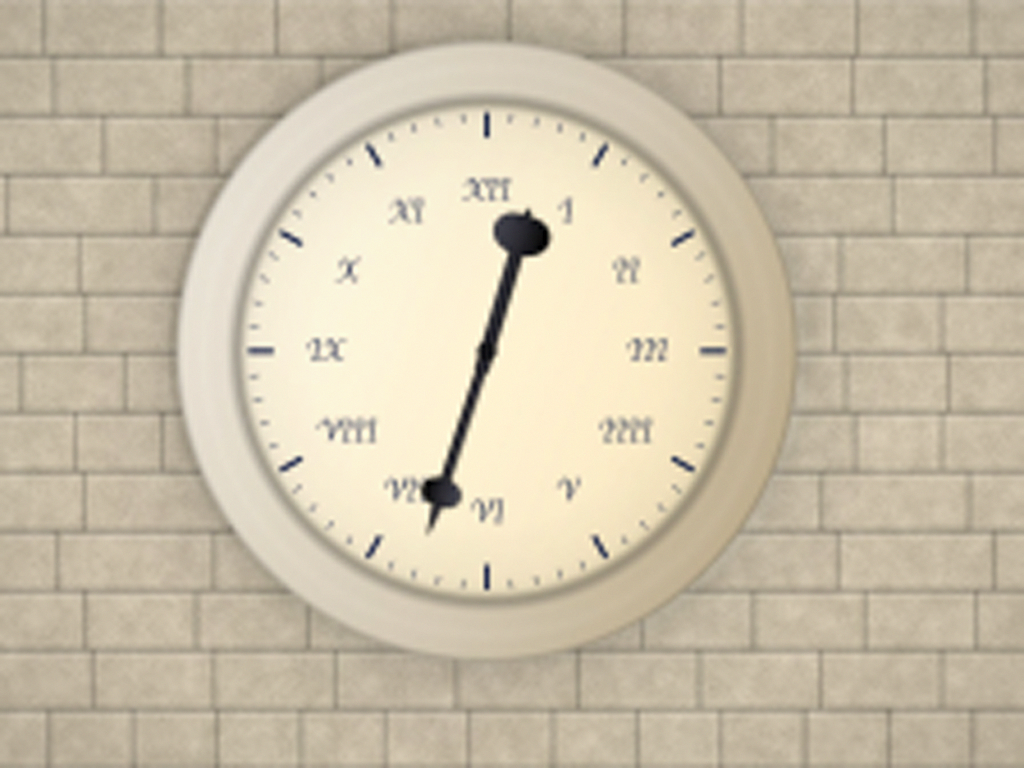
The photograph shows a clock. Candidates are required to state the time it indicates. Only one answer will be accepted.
12:33
